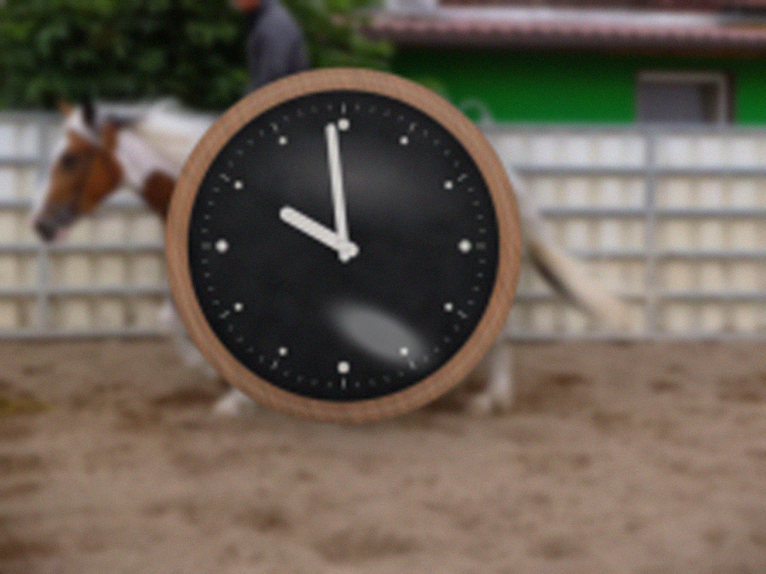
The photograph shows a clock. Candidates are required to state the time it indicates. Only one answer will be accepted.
9:59
